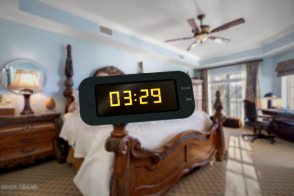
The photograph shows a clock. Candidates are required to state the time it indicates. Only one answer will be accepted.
3:29
